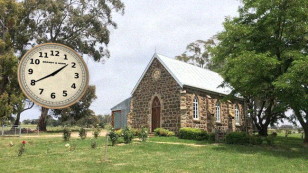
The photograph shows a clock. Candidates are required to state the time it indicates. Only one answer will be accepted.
1:40
